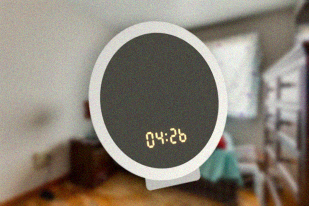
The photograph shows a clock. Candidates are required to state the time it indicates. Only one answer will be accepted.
4:26
